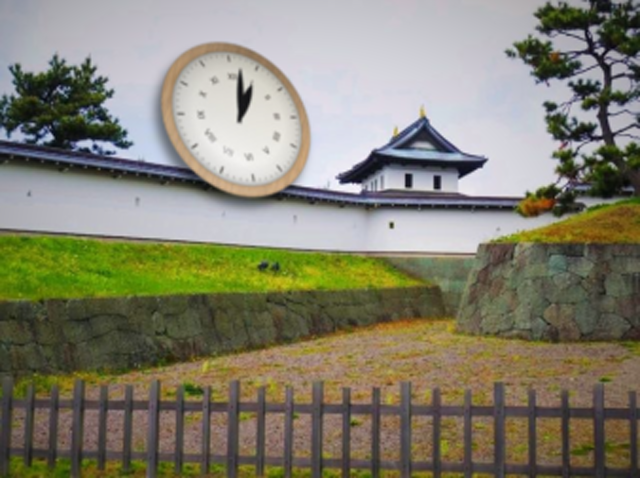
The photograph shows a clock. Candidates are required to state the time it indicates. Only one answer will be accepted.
1:02
